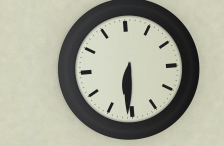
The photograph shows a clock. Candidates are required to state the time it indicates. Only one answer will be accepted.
6:31
